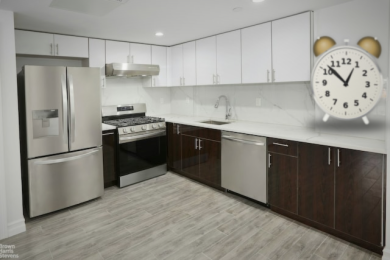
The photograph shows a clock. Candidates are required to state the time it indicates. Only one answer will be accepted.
12:52
